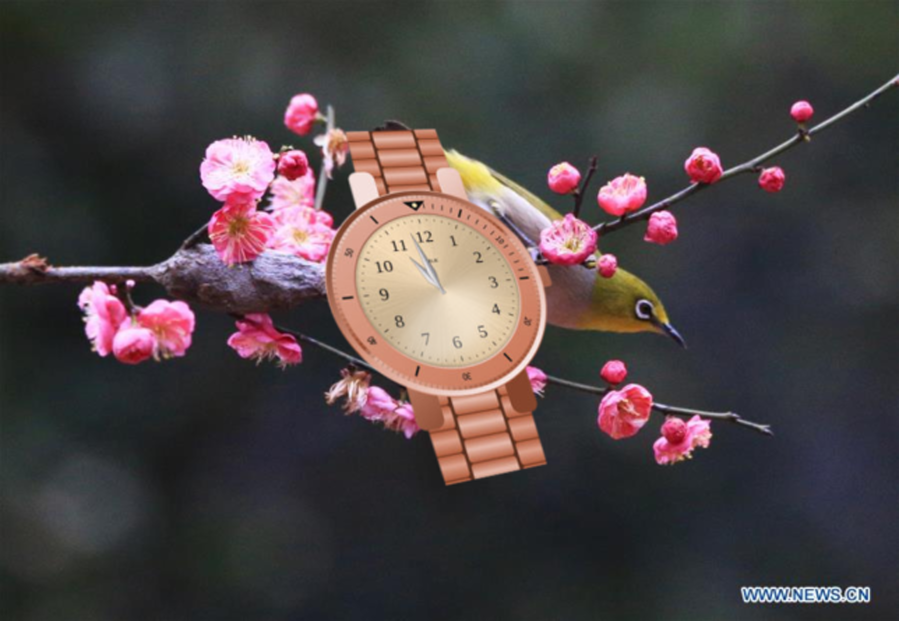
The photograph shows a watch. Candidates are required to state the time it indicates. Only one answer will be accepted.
10:58
